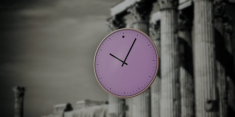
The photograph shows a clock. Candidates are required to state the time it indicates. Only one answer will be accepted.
10:05
